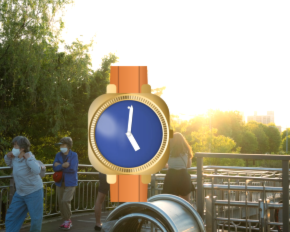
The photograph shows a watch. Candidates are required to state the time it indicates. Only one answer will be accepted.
5:01
